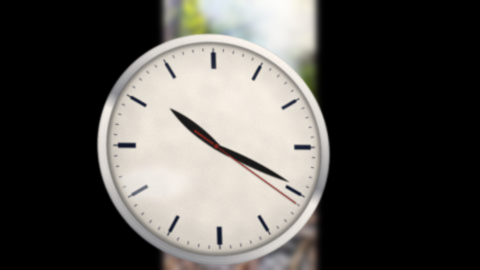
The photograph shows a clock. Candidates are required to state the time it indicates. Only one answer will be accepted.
10:19:21
